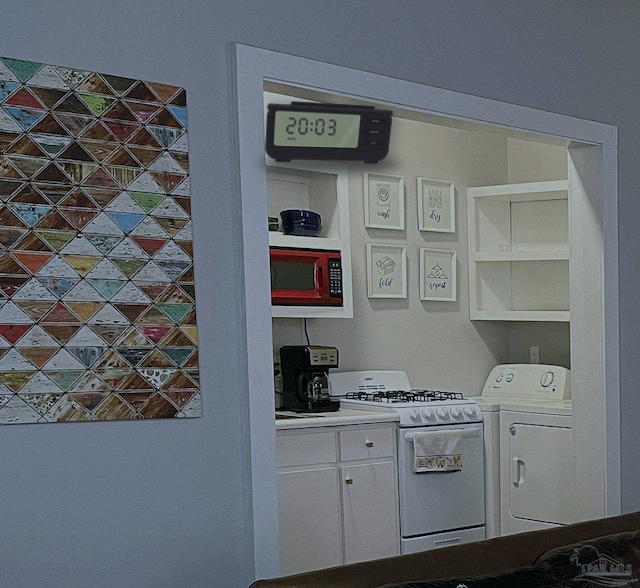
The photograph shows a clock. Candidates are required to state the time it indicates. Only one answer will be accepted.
20:03
